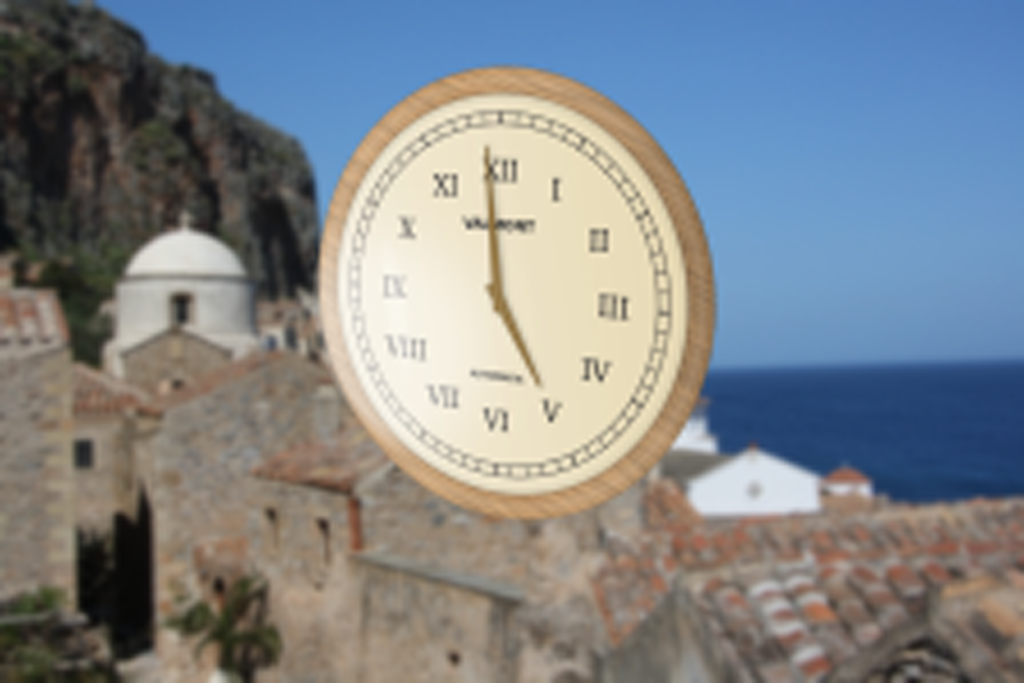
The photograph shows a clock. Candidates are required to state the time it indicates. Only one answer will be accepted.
4:59
